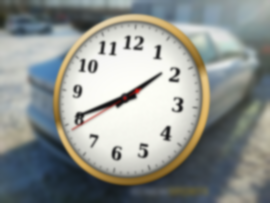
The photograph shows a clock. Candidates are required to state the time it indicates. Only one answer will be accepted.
1:40:39
